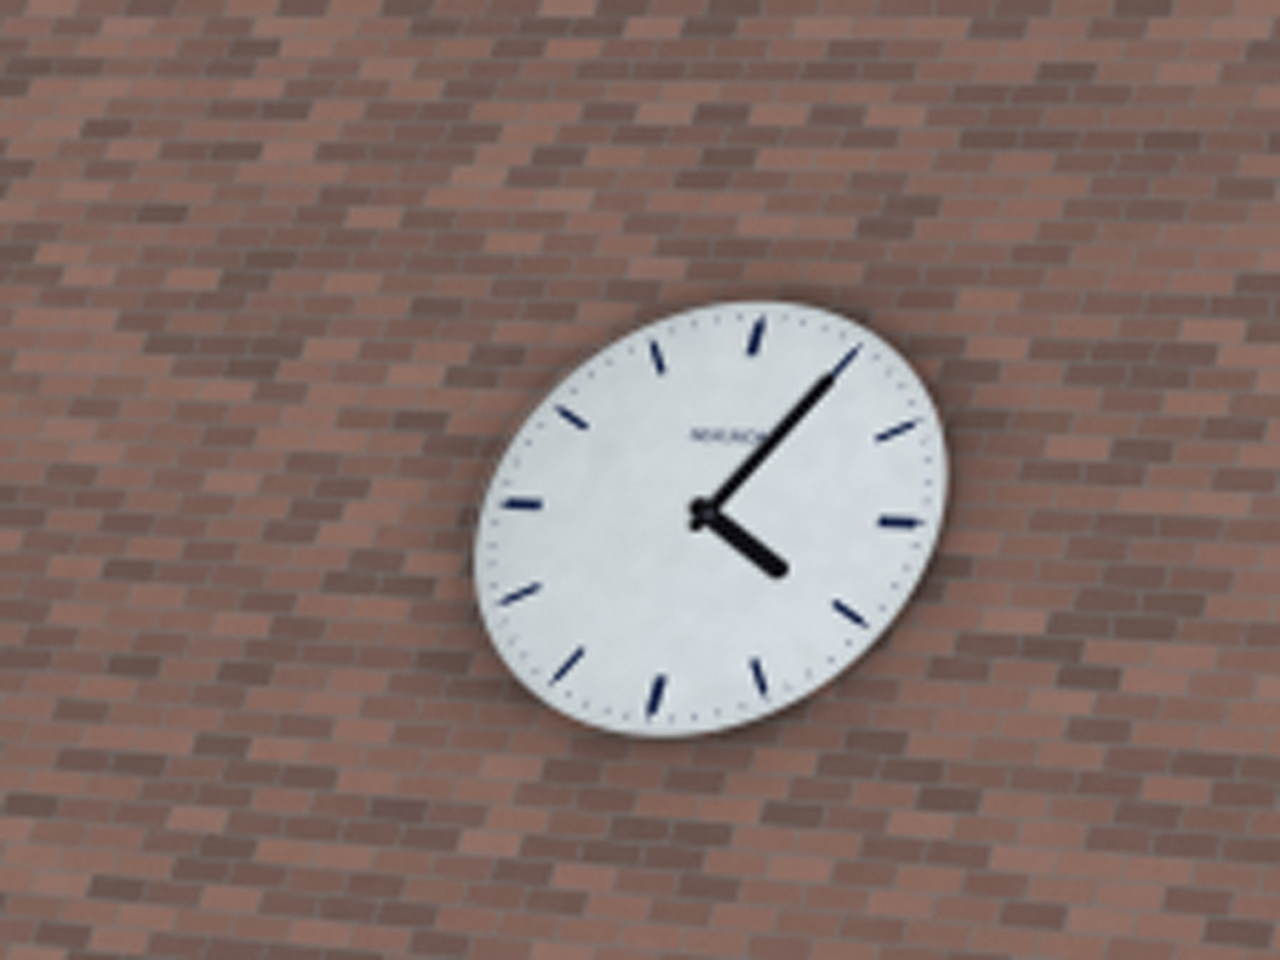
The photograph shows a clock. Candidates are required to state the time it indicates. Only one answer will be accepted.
4:05
